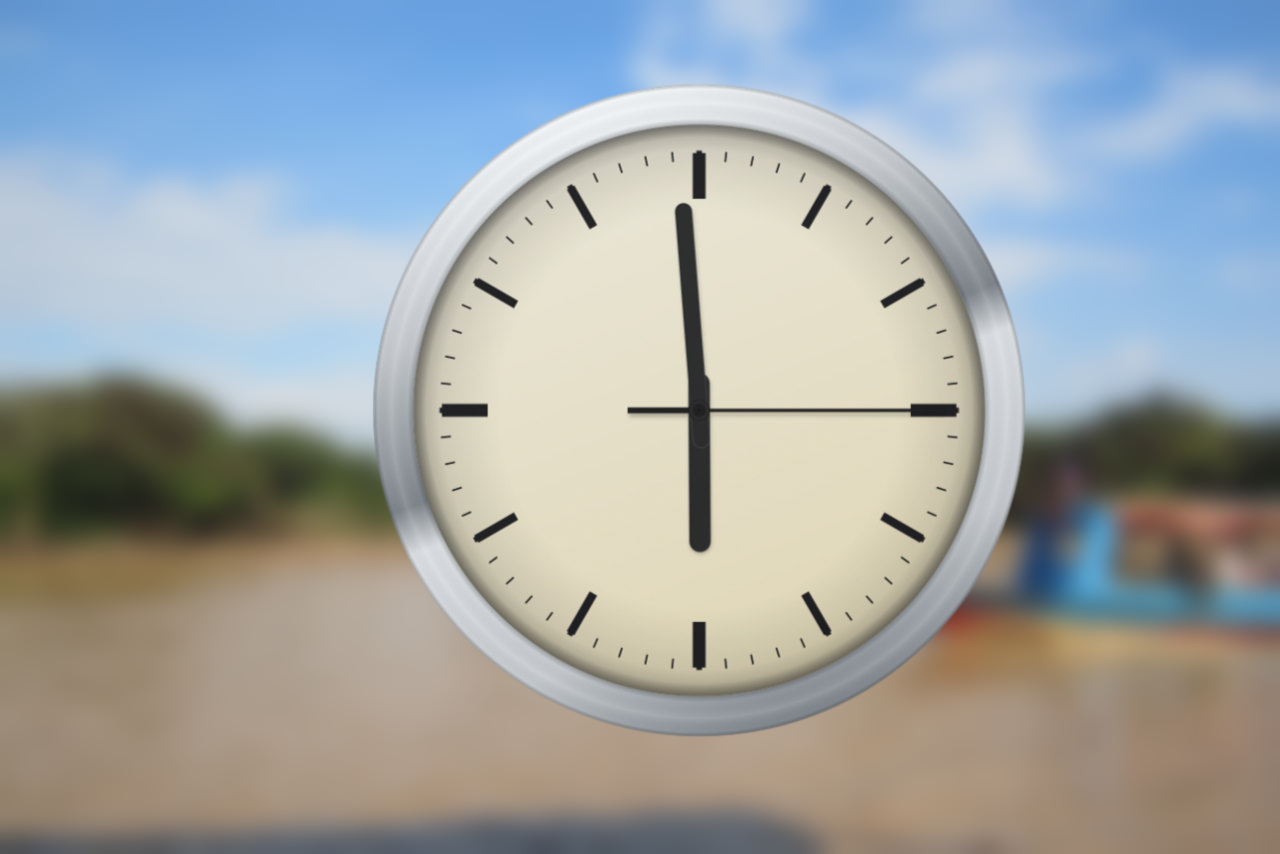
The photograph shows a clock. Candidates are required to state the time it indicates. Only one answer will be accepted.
5:59:15
